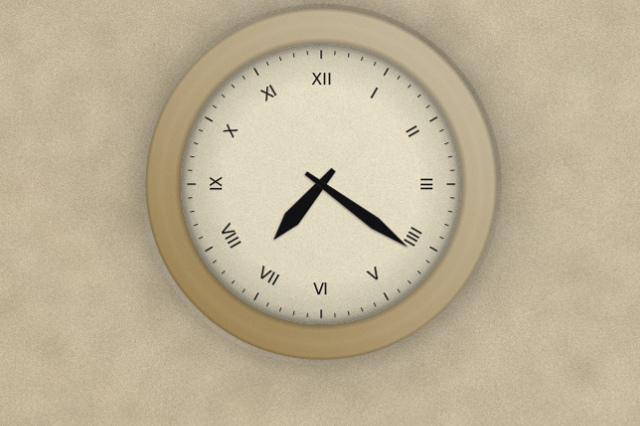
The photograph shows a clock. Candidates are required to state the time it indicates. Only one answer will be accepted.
7:21
